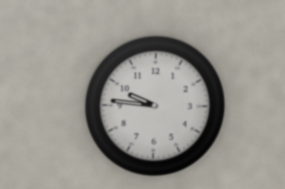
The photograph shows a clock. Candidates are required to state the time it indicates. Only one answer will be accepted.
9:46
